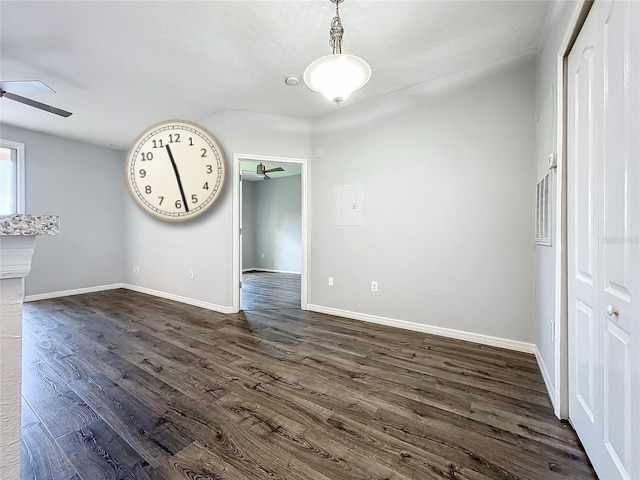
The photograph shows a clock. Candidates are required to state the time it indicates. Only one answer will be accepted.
11:28
